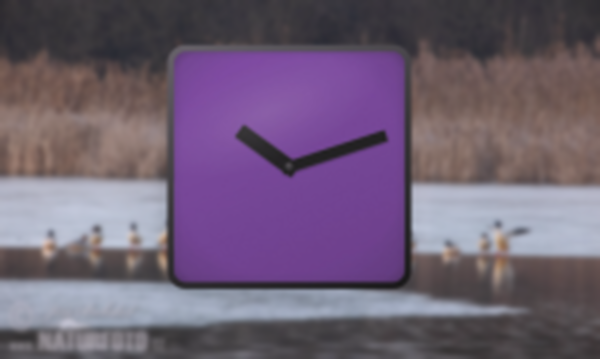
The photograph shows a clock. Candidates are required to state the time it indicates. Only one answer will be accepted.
10:12
